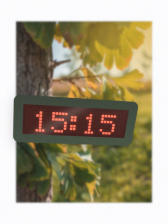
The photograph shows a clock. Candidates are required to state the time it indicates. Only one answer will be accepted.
15:15
